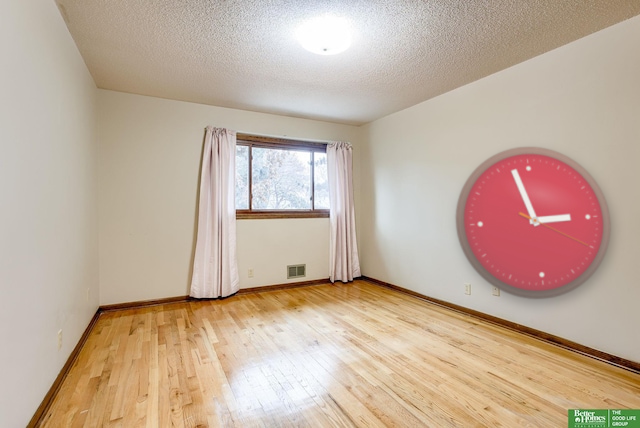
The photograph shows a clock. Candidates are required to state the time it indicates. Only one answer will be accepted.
2:57:20
